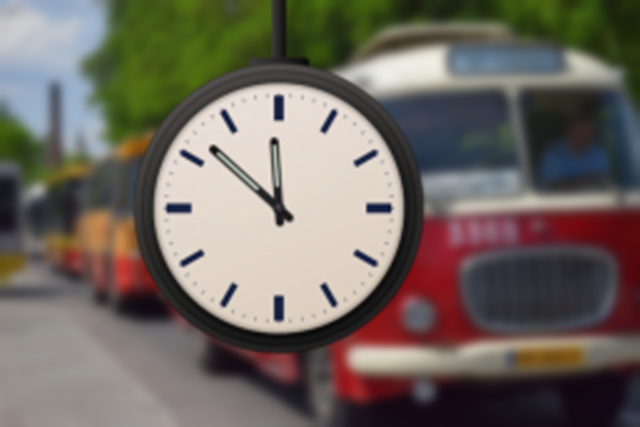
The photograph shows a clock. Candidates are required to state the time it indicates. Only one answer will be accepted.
11:52
